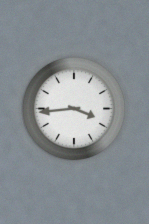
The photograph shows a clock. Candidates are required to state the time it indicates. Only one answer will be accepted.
3:44
